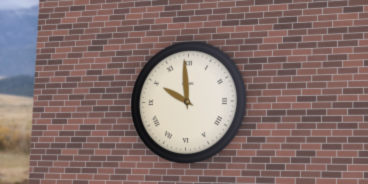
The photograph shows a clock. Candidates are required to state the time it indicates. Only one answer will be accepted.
9:59
